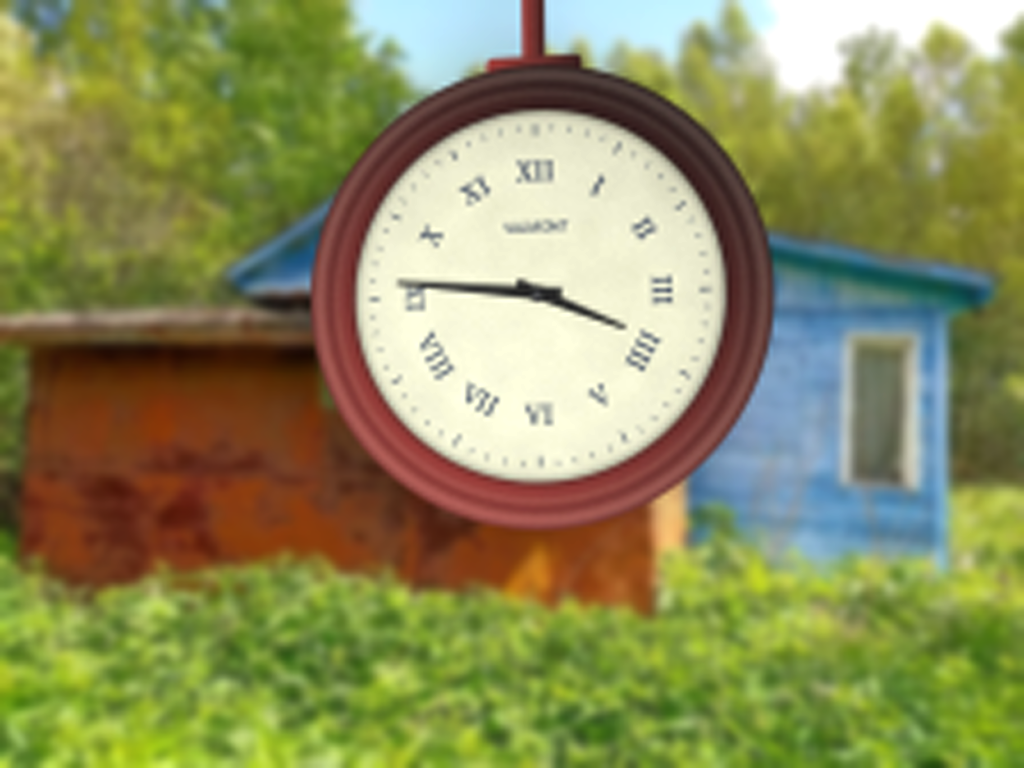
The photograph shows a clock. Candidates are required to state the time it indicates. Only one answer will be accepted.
3:46
